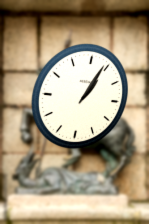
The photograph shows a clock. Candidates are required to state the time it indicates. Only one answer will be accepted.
1:04
